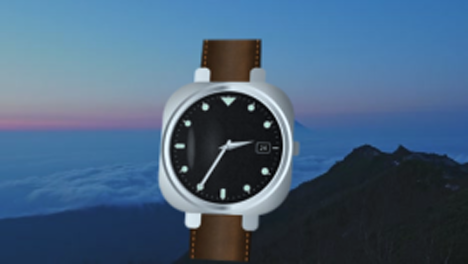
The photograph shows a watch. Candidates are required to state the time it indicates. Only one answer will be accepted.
2:35
